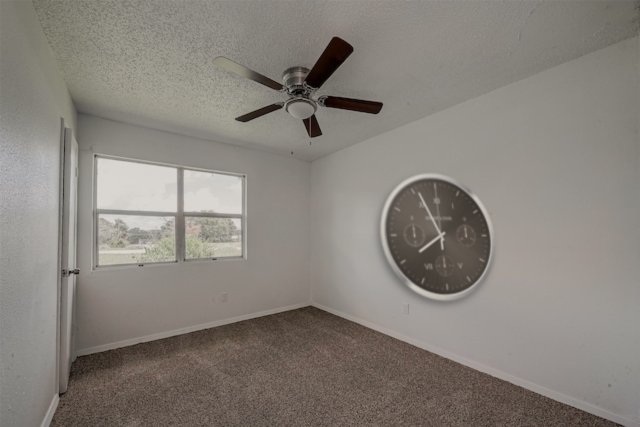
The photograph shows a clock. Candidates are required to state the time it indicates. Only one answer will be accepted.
7:56
